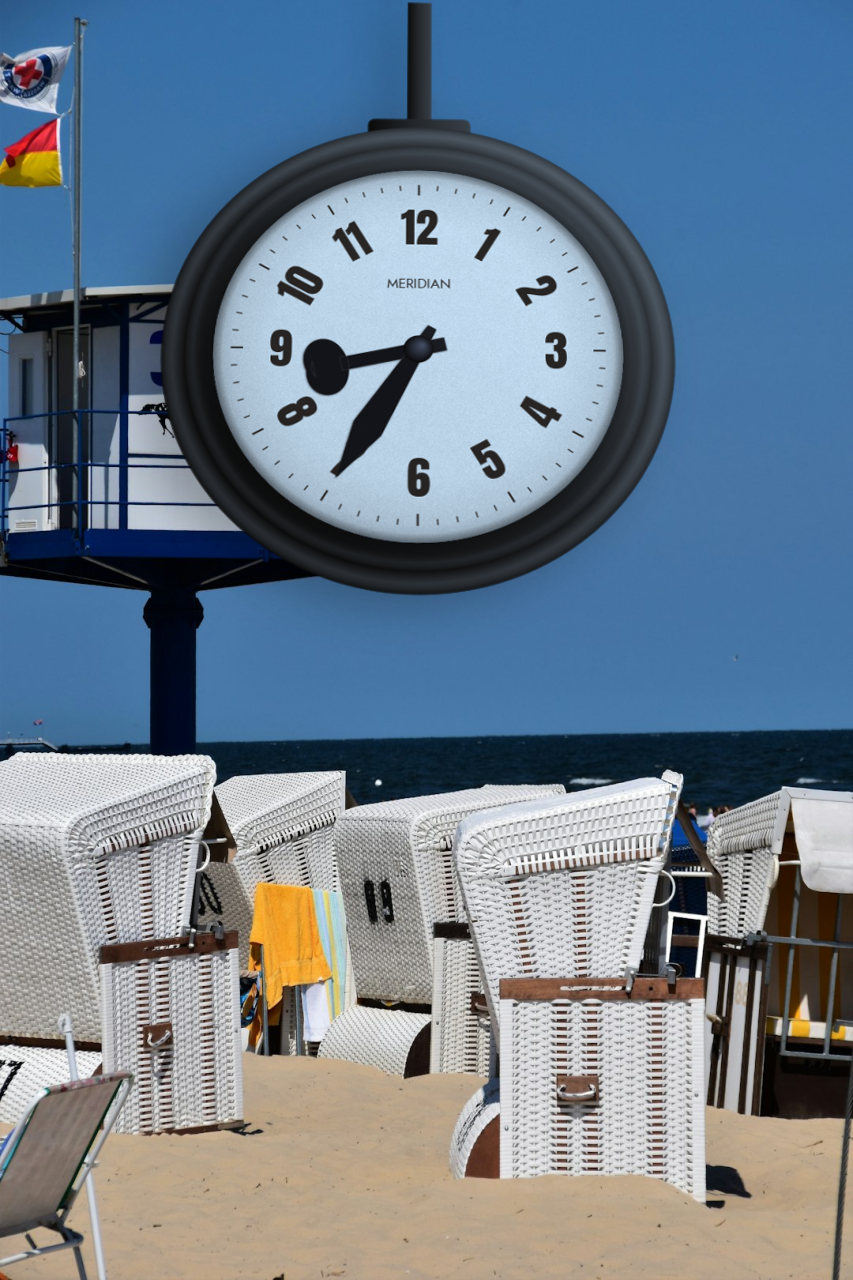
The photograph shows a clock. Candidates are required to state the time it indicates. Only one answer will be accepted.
8:35
